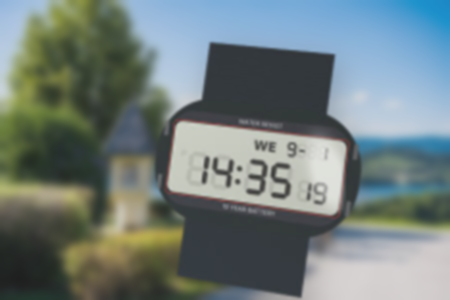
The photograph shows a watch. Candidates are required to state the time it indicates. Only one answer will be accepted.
14:35:19
